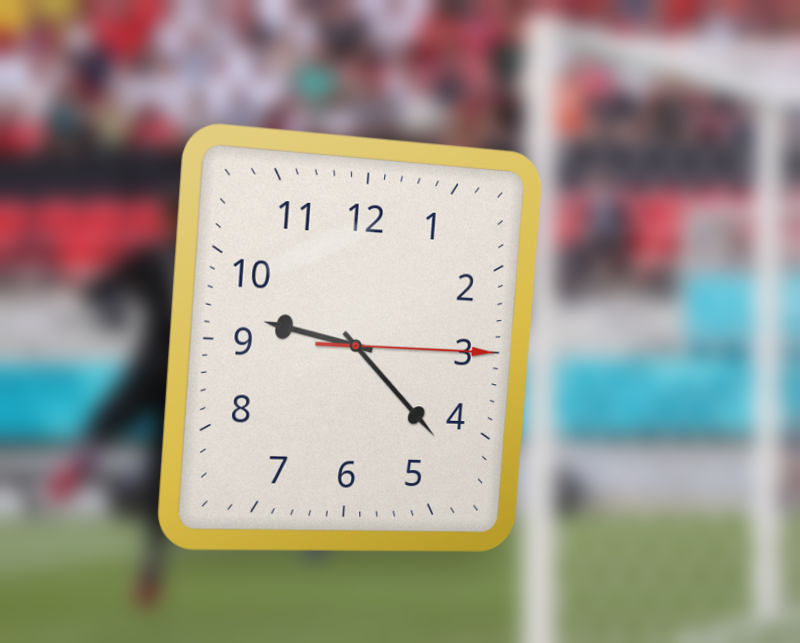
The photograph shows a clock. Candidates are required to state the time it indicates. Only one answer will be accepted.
9:22:15
